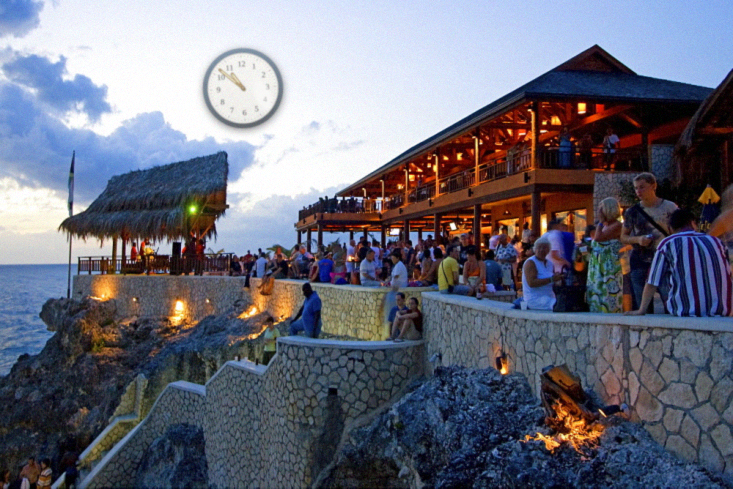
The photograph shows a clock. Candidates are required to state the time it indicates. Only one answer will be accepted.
10:52
